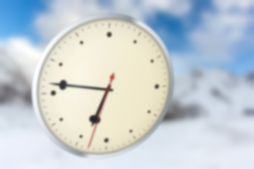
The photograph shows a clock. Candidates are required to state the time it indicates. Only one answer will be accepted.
6:46:33
